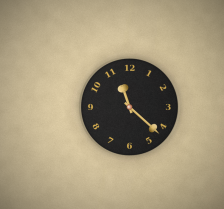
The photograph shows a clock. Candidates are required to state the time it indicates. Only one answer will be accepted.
11:22
